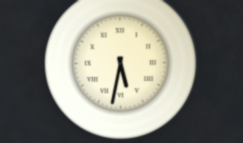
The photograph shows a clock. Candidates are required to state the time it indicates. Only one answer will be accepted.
5:32
